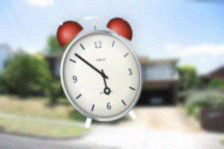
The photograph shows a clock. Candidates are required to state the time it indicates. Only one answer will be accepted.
5:52
